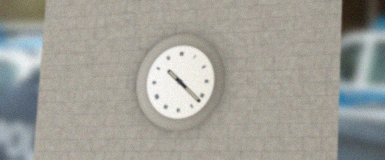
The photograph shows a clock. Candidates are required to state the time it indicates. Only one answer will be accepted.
10:22
